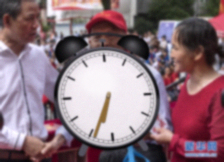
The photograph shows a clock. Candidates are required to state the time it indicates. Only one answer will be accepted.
6:34
